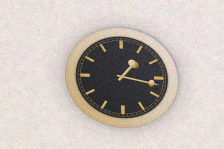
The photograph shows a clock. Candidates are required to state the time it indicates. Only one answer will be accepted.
1:17
